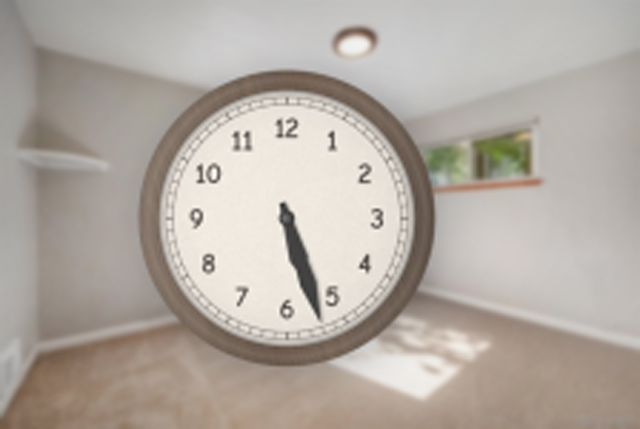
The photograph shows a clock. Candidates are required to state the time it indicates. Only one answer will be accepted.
5:27
